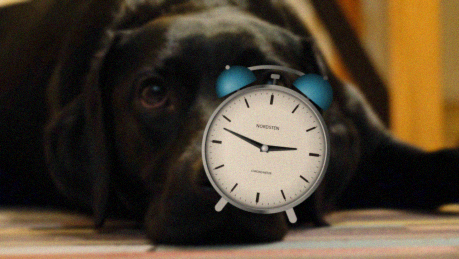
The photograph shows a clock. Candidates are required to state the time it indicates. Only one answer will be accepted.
2:48
